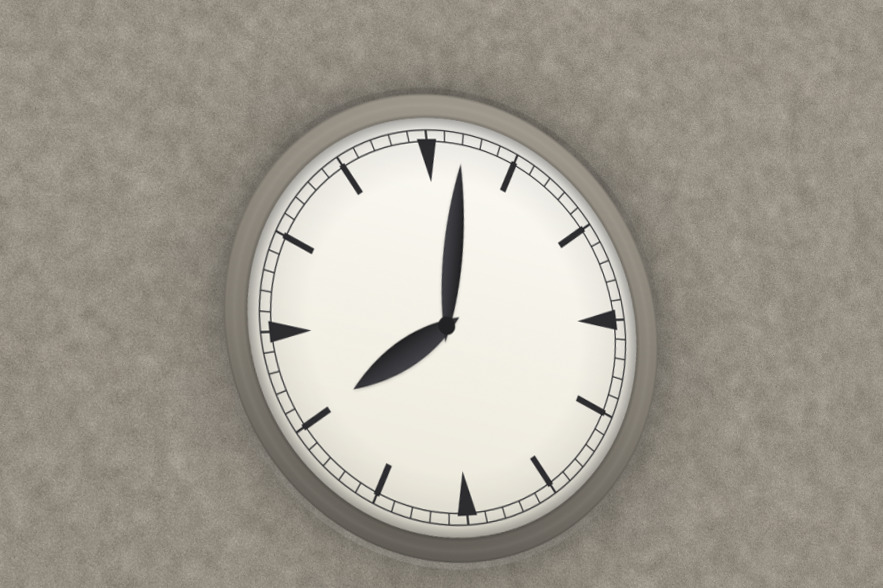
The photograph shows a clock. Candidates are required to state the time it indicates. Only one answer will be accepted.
8:02
